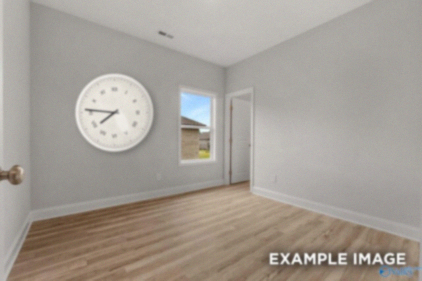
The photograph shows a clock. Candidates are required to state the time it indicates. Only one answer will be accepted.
7:46
